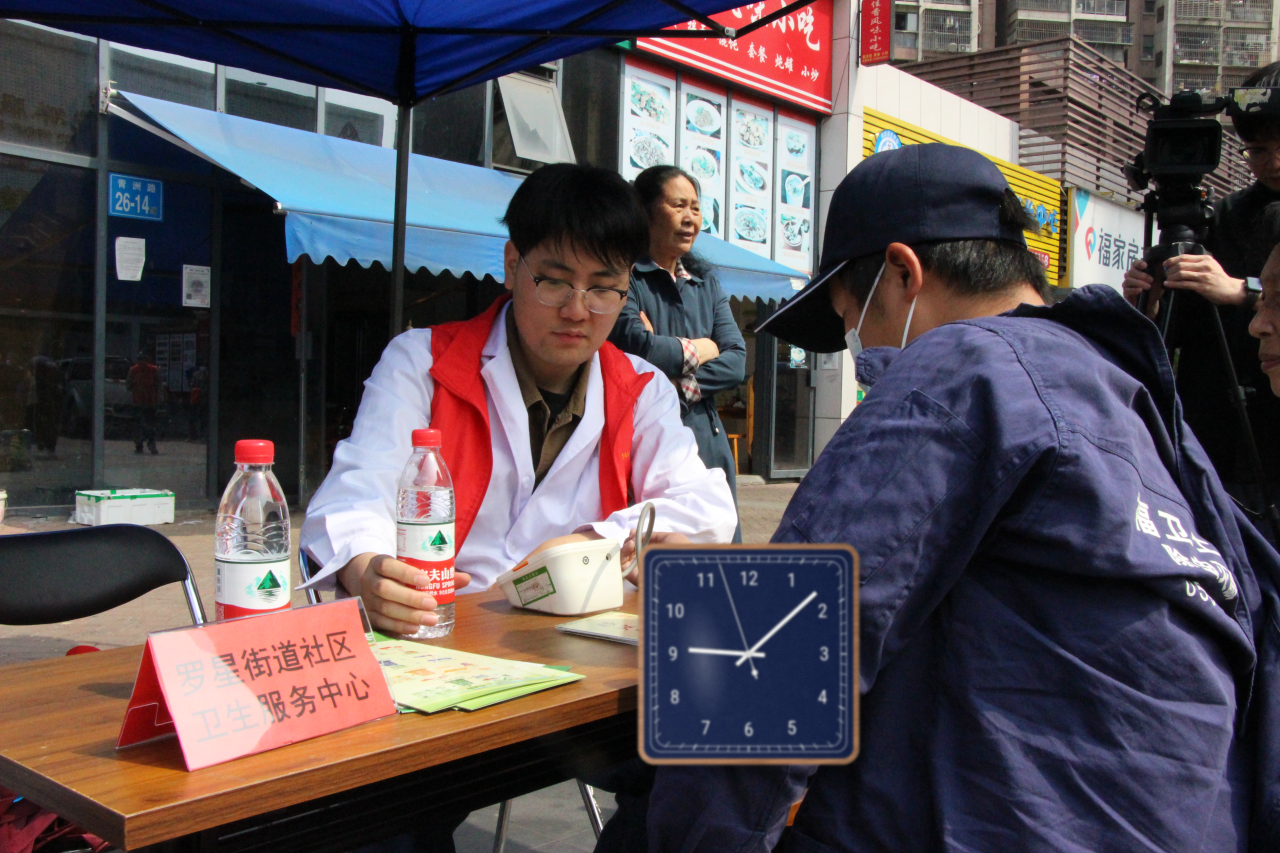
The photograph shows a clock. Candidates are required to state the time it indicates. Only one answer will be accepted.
9:07:57
